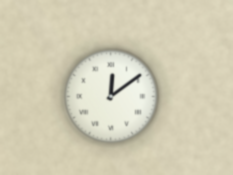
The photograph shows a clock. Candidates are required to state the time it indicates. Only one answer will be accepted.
12:09
